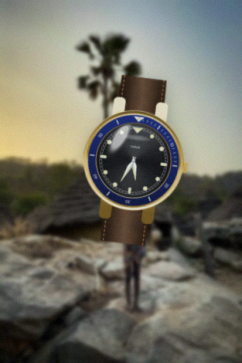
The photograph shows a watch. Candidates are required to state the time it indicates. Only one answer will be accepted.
5:34
